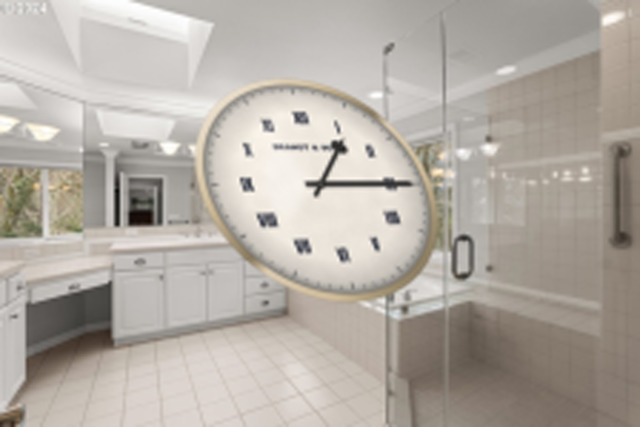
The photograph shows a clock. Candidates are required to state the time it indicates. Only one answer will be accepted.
1:15
